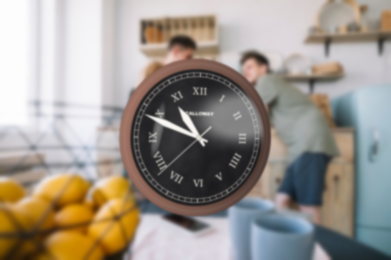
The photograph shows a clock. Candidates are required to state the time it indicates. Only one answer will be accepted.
10:48:38
